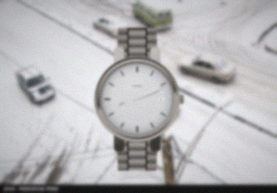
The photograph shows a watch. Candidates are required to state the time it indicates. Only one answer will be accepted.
8:11
